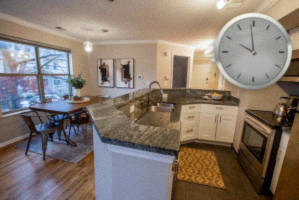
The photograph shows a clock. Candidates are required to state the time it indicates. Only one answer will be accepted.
9:59
